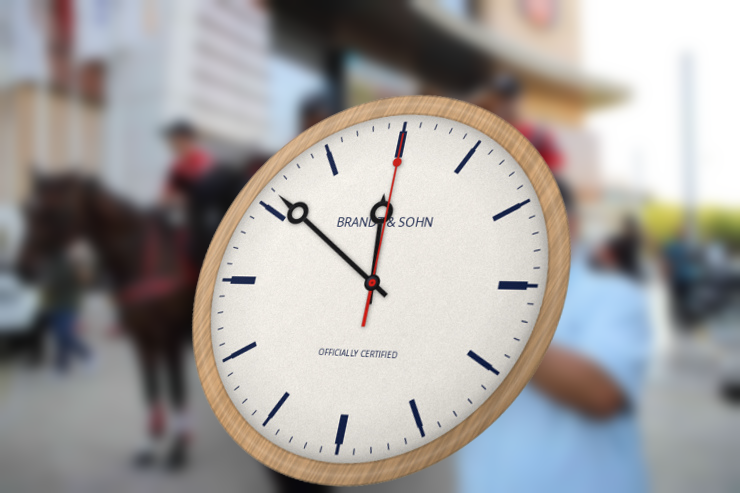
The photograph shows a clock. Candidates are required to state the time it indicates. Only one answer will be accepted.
11:51:00
